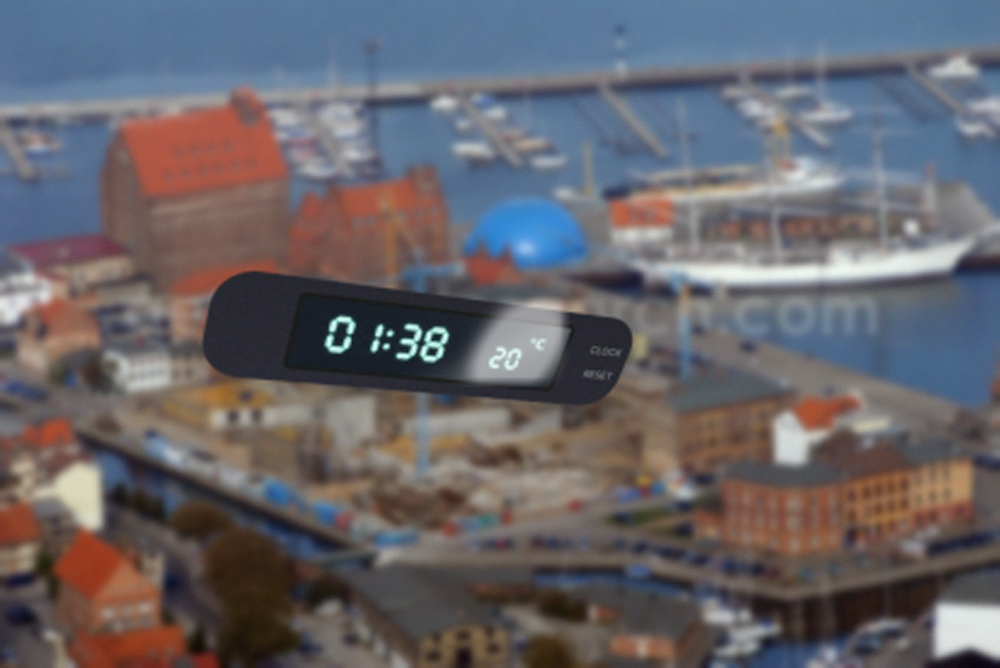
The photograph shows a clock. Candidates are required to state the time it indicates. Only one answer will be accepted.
1:38
